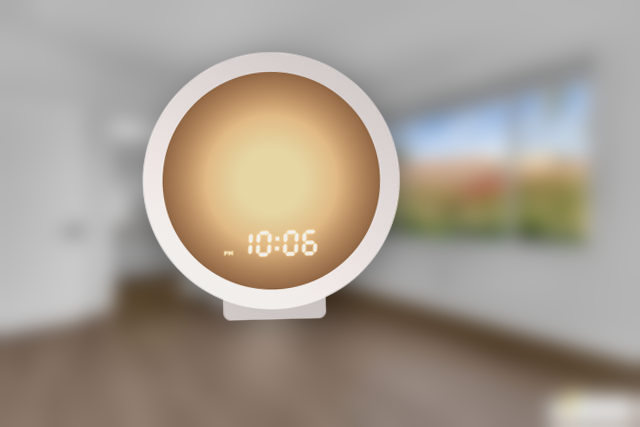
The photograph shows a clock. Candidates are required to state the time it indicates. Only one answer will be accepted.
10:06
